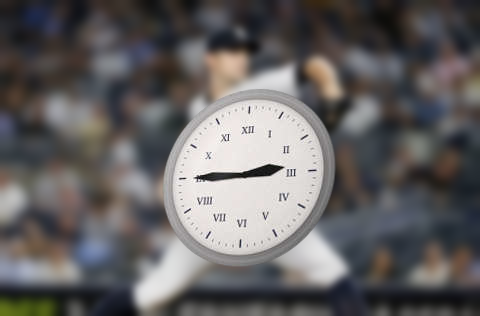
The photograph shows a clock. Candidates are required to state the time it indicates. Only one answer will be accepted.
2:45
